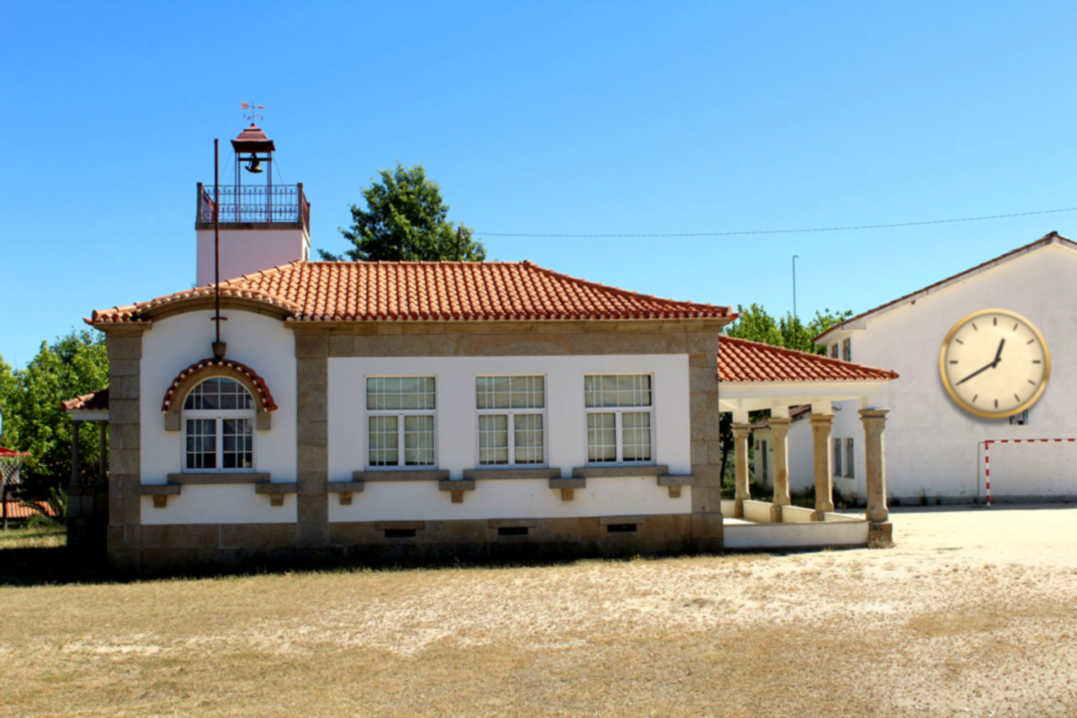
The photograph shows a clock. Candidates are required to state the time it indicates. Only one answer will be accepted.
12:40
